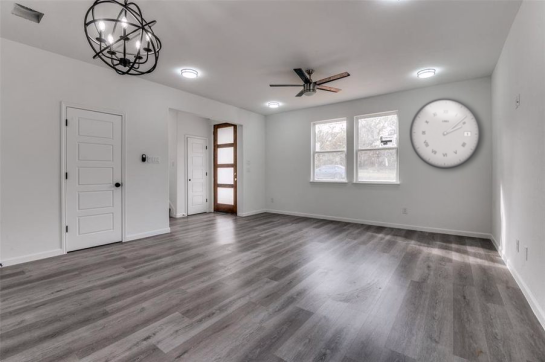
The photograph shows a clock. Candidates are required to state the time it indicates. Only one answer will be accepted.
2:08
